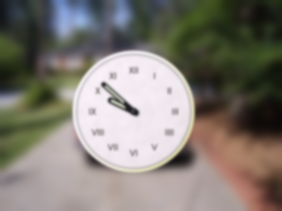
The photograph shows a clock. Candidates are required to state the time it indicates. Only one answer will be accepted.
9:52
